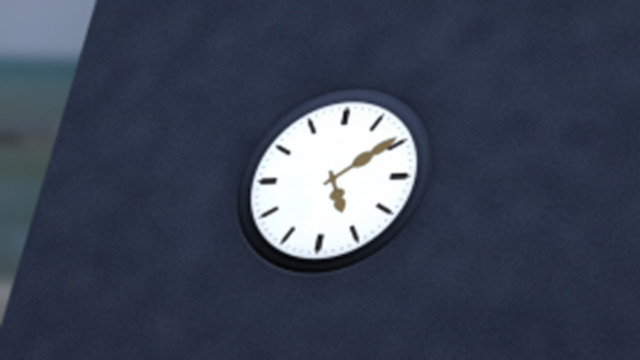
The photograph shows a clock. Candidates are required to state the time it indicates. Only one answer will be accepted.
5:09
